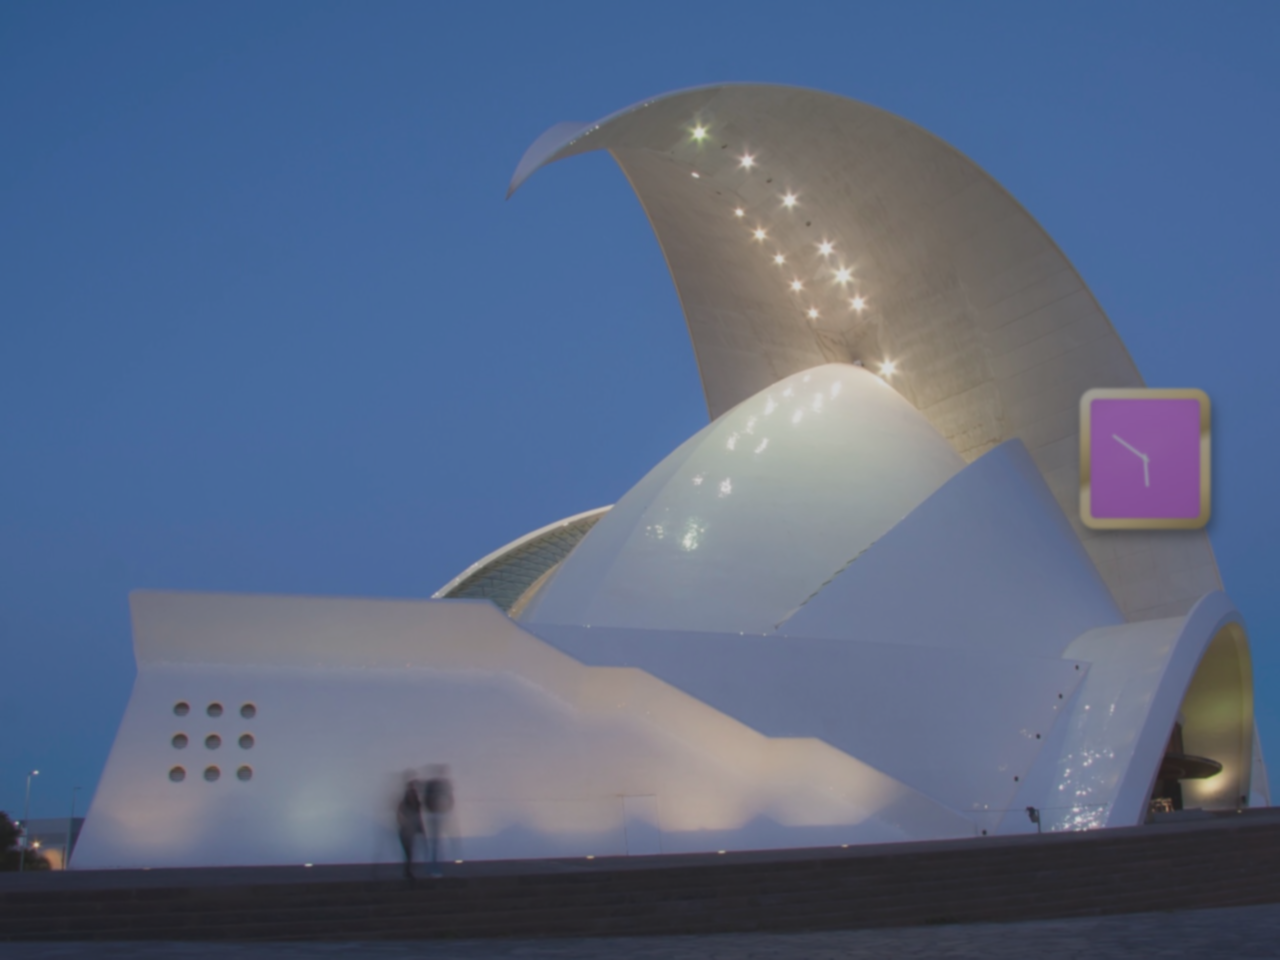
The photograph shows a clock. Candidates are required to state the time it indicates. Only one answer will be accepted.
5:51
